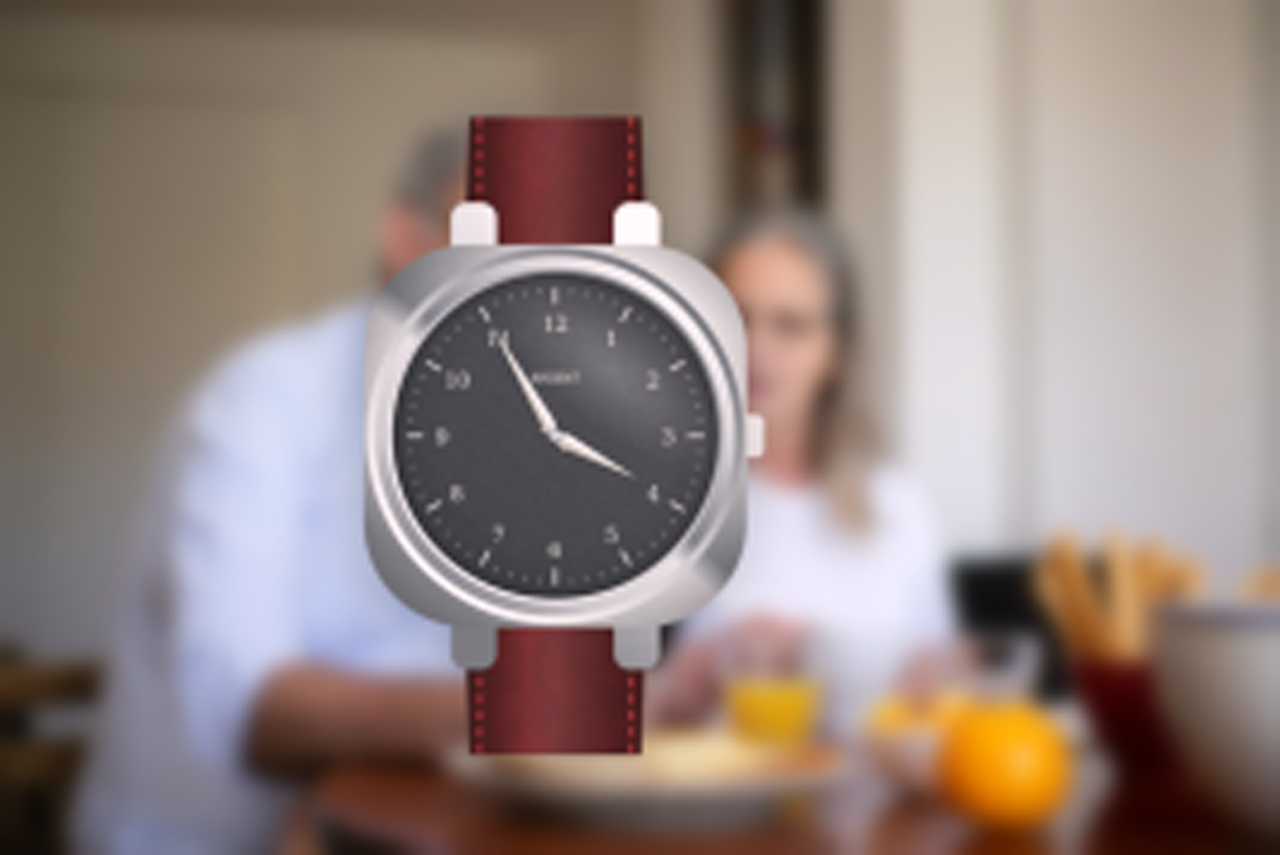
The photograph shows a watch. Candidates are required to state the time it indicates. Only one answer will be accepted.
3:55
